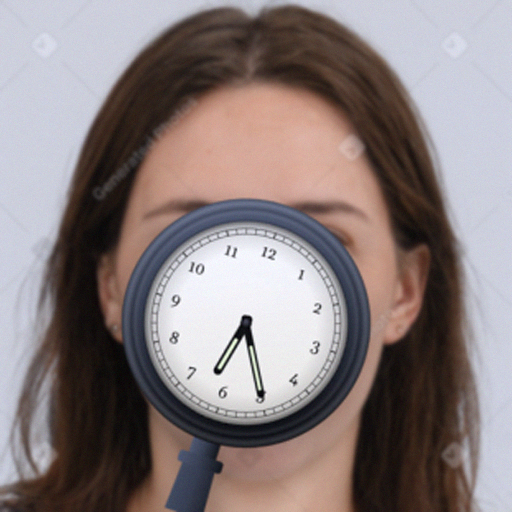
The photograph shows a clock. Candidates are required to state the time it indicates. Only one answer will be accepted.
6:25
